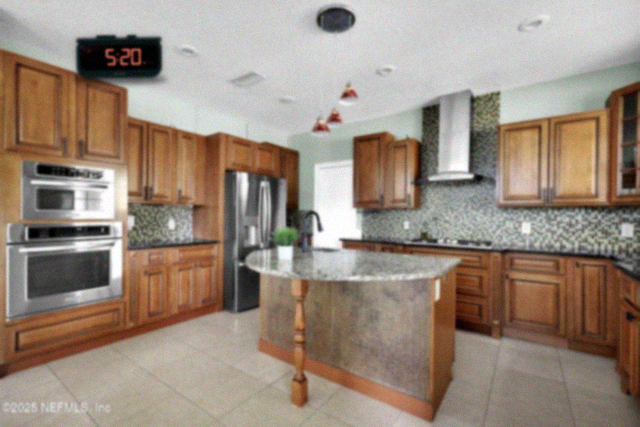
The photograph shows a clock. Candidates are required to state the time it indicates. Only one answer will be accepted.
5:20
